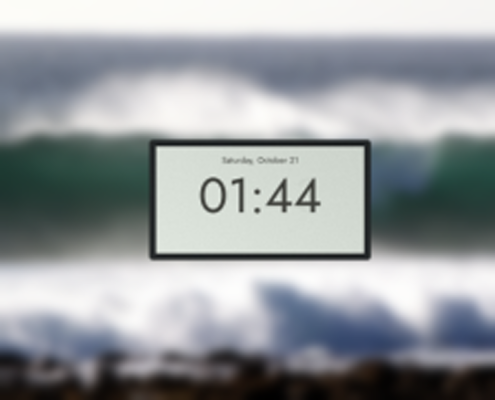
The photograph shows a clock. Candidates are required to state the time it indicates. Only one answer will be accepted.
1:44
